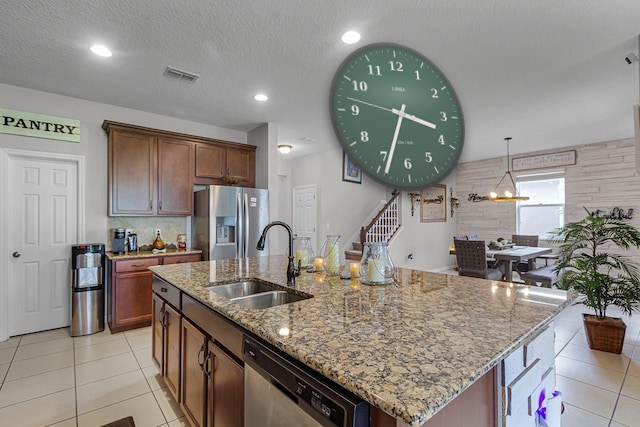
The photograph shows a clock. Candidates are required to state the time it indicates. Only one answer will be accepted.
3:33:47
